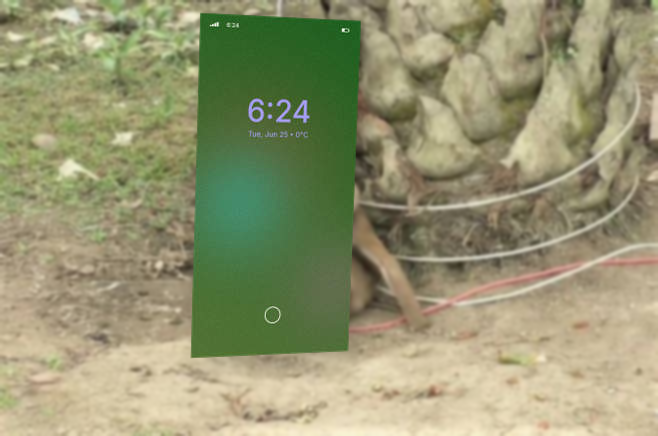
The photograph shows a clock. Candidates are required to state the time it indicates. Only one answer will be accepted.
6:24
